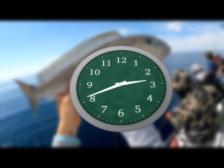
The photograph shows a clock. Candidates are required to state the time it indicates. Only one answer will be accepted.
2:41
